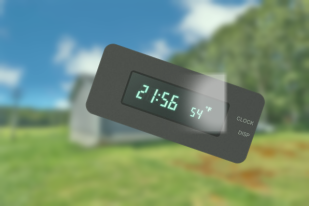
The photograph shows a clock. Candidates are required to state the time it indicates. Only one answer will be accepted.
21:56
